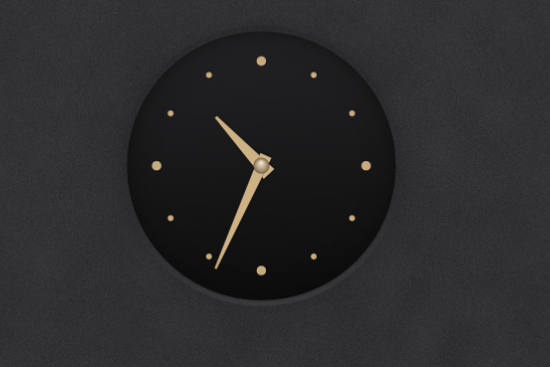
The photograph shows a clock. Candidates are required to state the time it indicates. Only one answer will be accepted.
10:34
